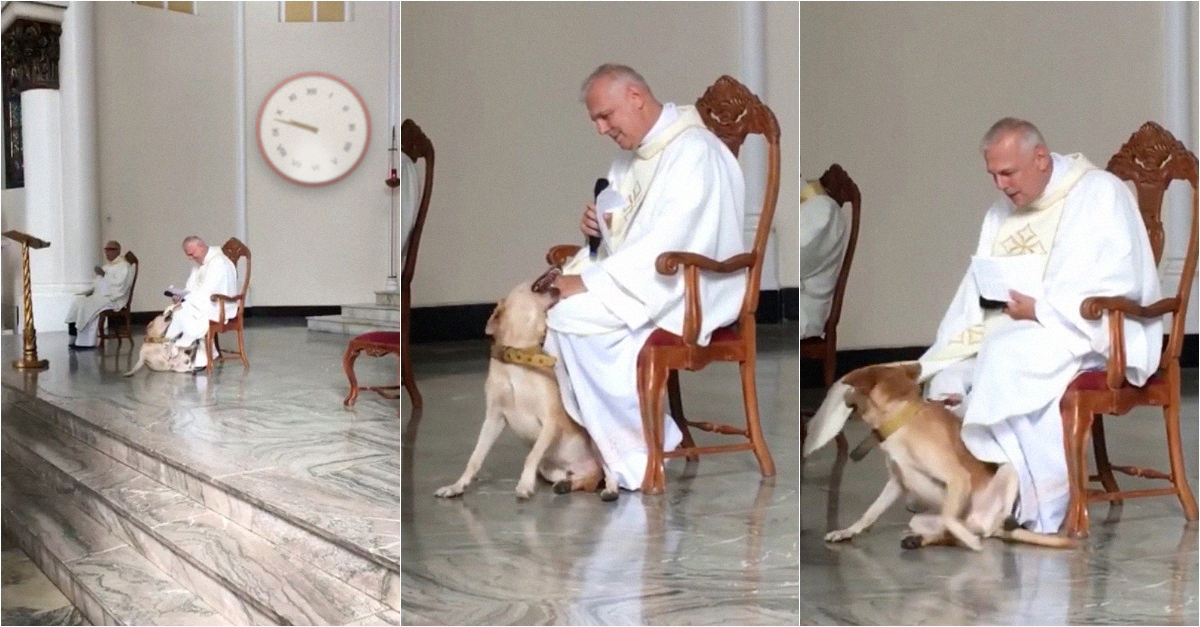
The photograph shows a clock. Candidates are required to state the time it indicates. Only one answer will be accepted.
9:48
